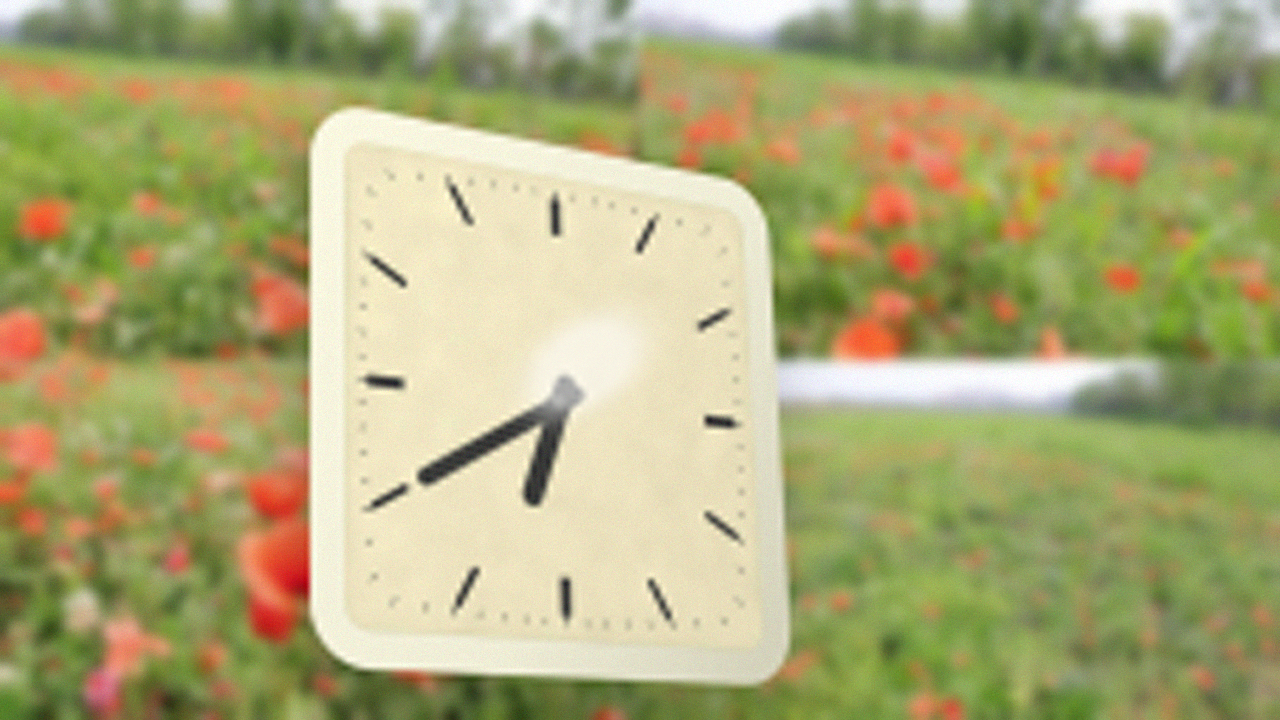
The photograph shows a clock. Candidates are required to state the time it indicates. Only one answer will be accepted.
6:40
